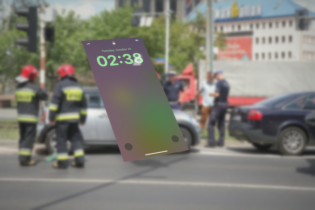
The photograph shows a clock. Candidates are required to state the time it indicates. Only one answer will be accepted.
2:38
